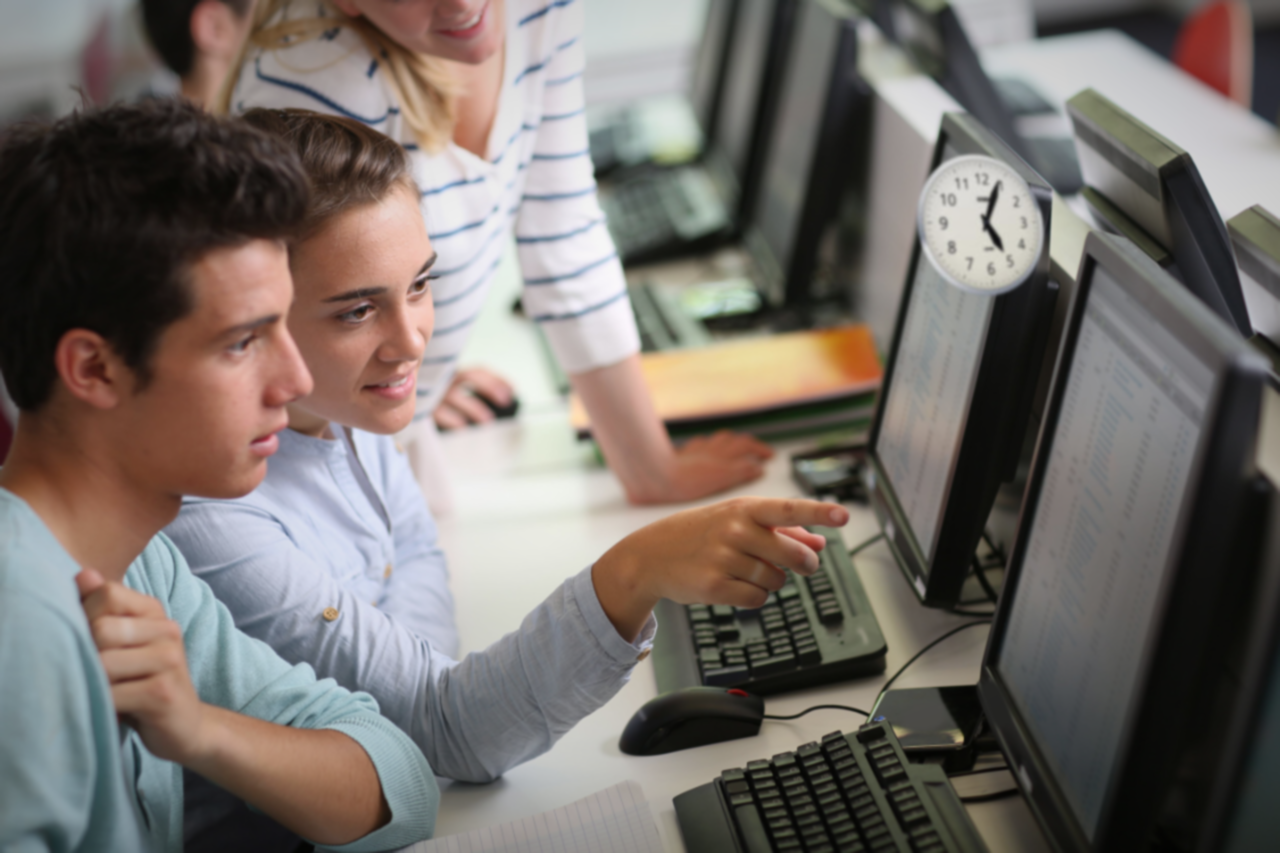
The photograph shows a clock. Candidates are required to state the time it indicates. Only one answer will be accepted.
5:04
